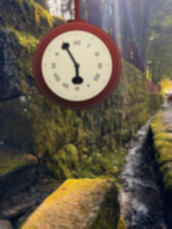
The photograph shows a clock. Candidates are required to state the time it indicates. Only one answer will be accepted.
5:55
